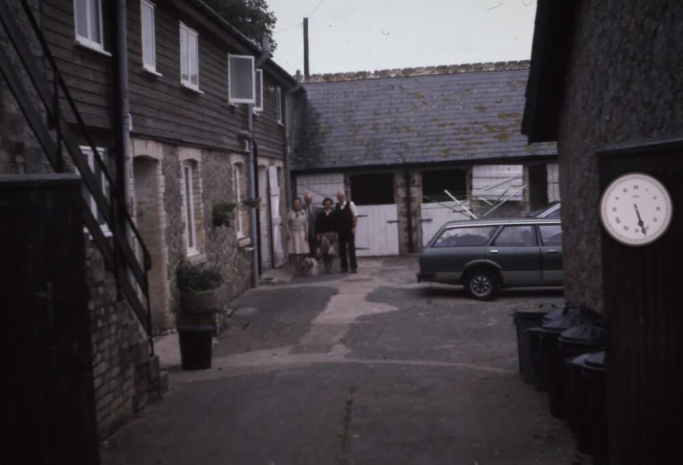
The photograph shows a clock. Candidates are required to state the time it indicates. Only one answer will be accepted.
5:27
